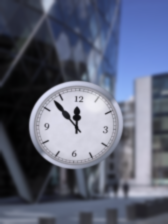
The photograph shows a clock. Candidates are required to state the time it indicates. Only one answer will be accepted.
11:53
